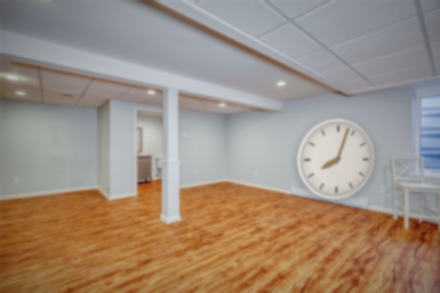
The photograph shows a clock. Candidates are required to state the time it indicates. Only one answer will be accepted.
8:03
